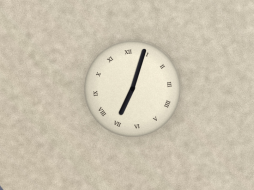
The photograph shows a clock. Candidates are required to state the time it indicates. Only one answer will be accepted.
7:04
